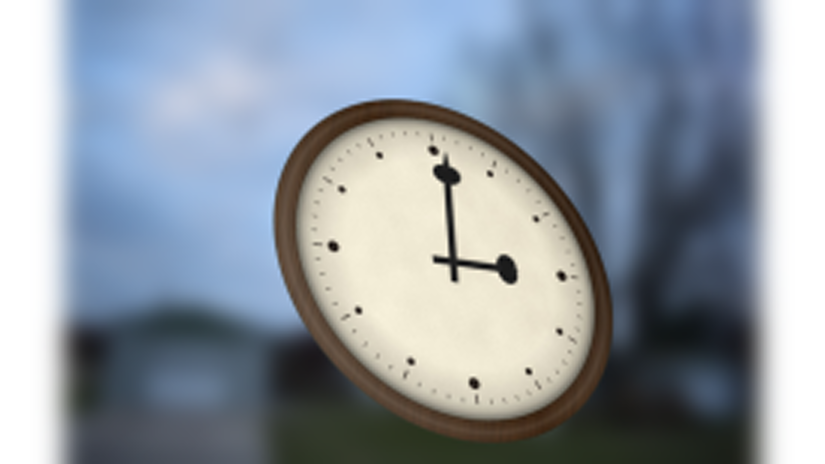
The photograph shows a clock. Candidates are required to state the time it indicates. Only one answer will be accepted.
3:01
